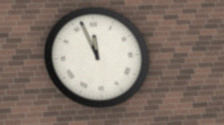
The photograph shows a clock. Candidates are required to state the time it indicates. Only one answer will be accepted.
11:57
